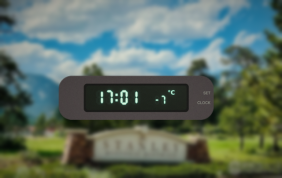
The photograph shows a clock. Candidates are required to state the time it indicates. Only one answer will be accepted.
17:01
